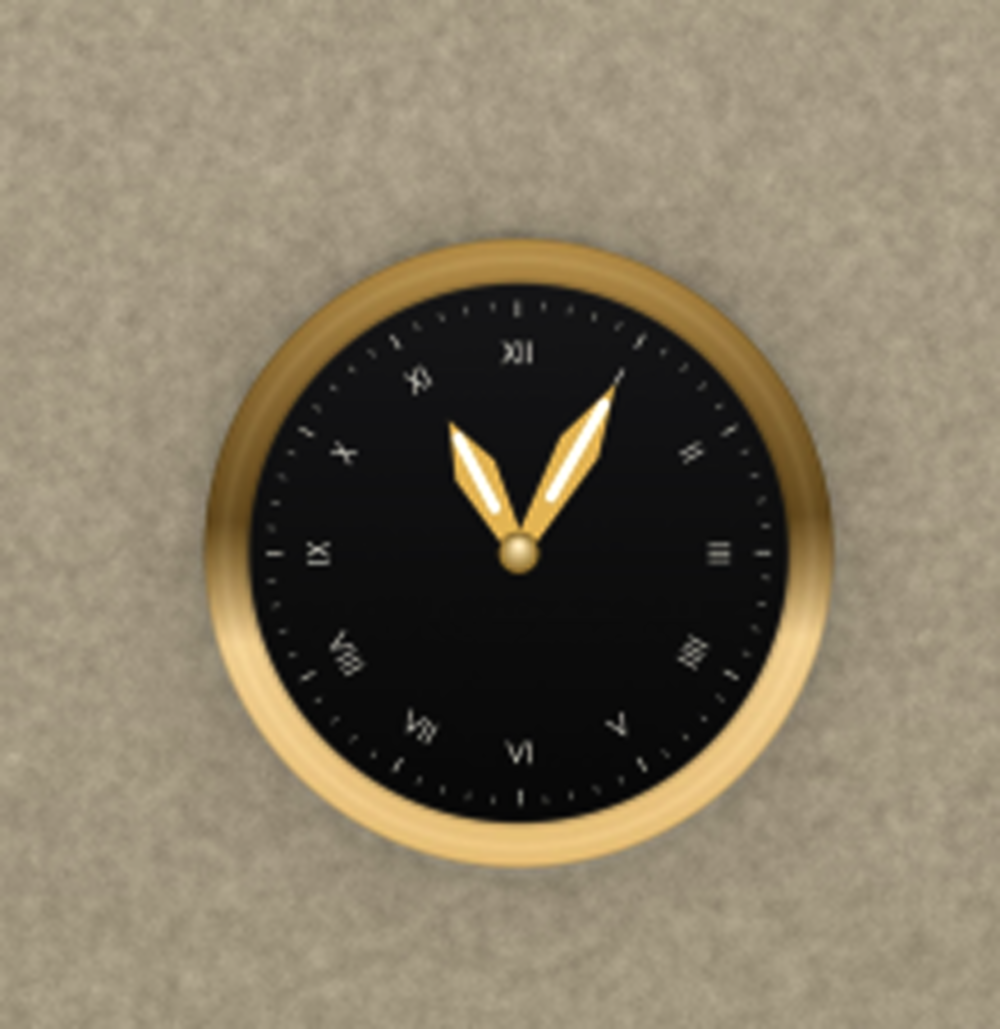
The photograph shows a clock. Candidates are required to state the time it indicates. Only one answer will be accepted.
11:05
